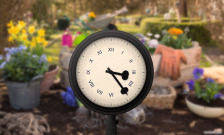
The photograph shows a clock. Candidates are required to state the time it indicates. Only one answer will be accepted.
3:24
